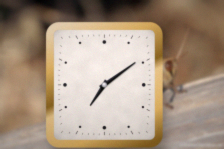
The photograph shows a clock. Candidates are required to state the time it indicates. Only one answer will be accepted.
7:09
